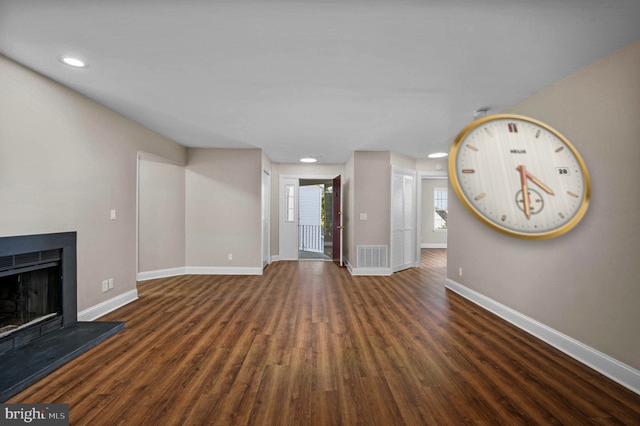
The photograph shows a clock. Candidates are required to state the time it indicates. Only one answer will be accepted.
4:31
